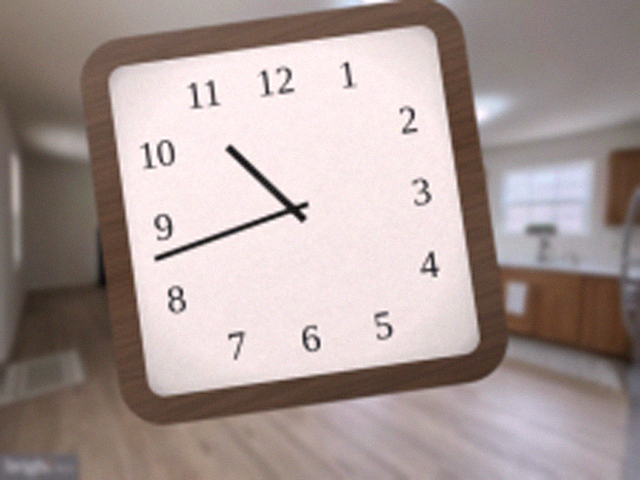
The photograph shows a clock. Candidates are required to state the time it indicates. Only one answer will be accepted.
10:43
